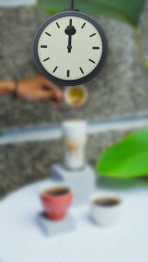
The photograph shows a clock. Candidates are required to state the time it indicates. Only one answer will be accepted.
12:00
